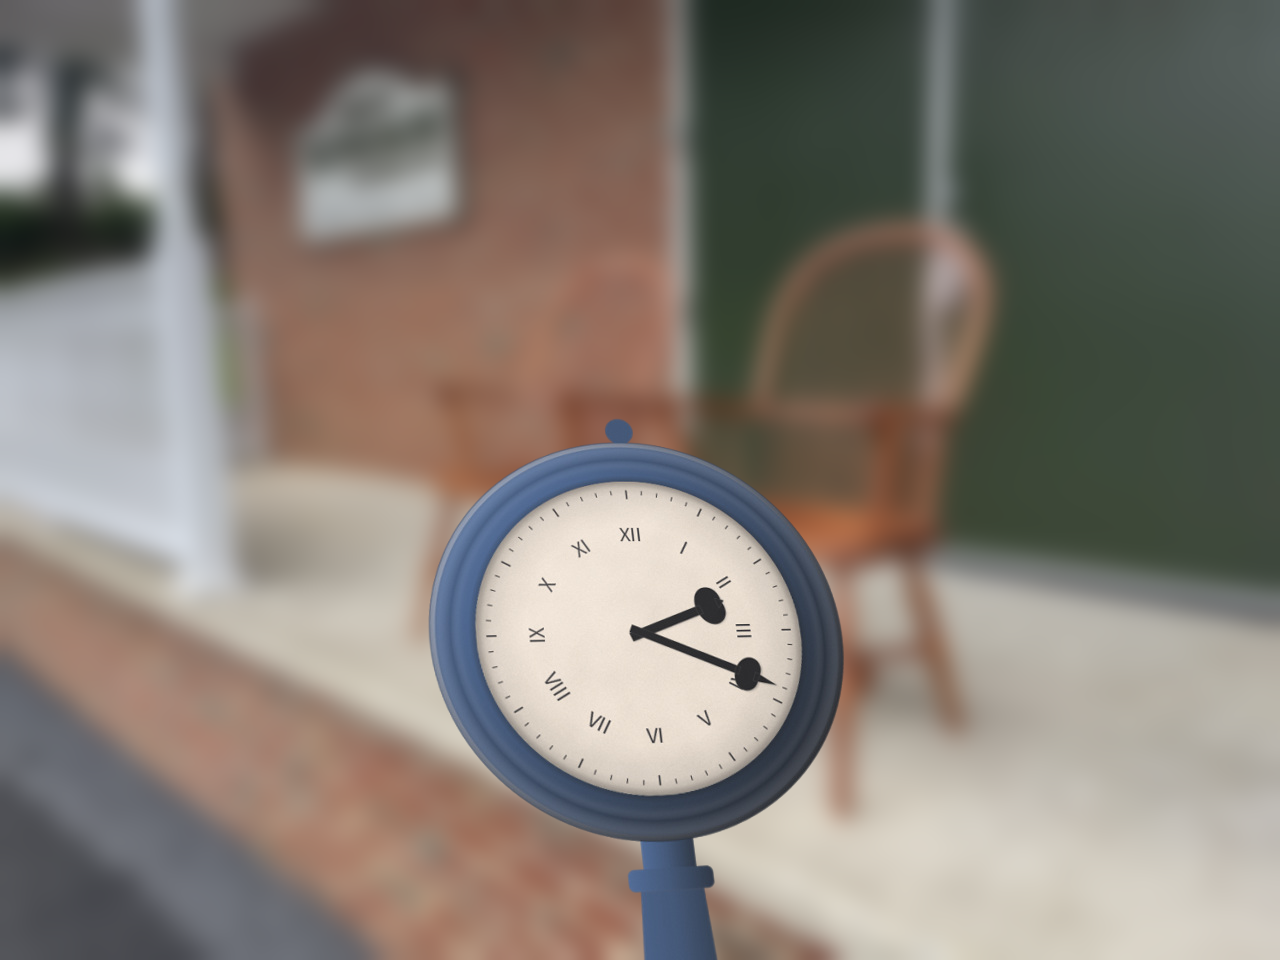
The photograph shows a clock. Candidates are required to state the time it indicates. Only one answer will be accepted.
2:19
